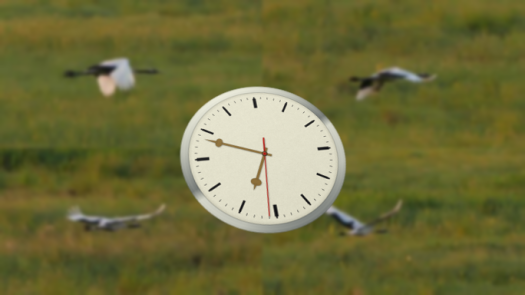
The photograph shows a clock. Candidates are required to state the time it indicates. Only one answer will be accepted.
6:48:31
